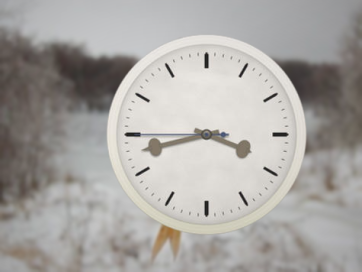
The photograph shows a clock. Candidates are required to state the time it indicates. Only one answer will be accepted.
3:42:45
